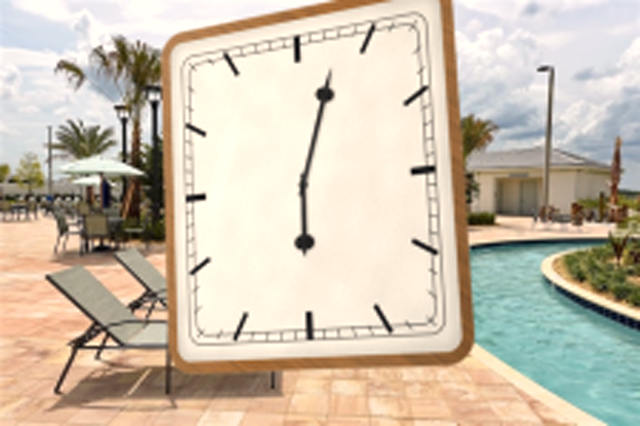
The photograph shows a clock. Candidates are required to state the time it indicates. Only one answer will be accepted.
6:03
